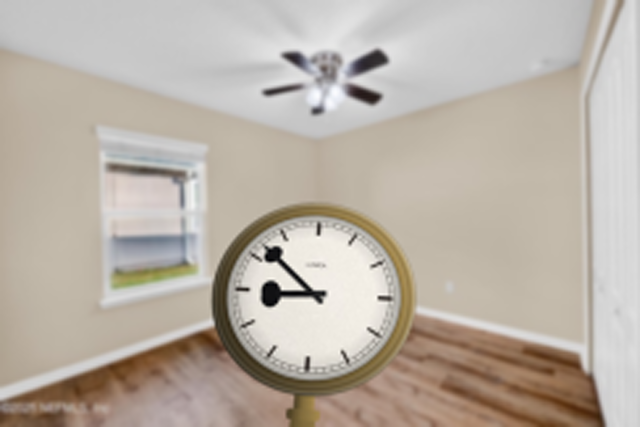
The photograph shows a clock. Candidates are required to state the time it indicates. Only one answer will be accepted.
8:52
